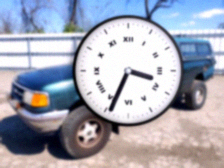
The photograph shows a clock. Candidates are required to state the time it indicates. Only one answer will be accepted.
3:34
